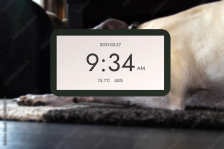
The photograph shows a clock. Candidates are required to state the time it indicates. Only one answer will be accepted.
9:34
